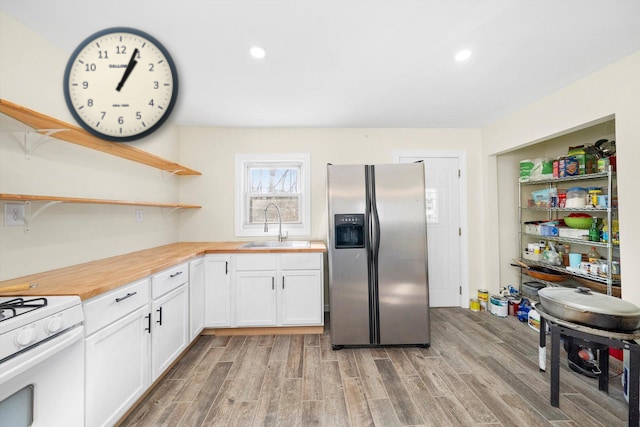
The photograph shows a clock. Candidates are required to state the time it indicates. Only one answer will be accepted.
1:04
